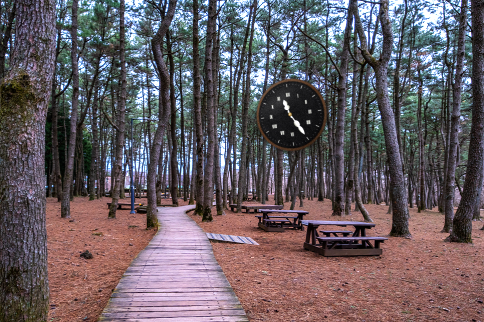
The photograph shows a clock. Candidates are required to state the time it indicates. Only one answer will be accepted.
11:25
